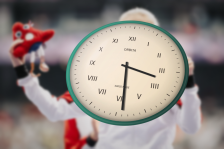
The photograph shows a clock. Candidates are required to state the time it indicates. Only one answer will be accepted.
3:29
